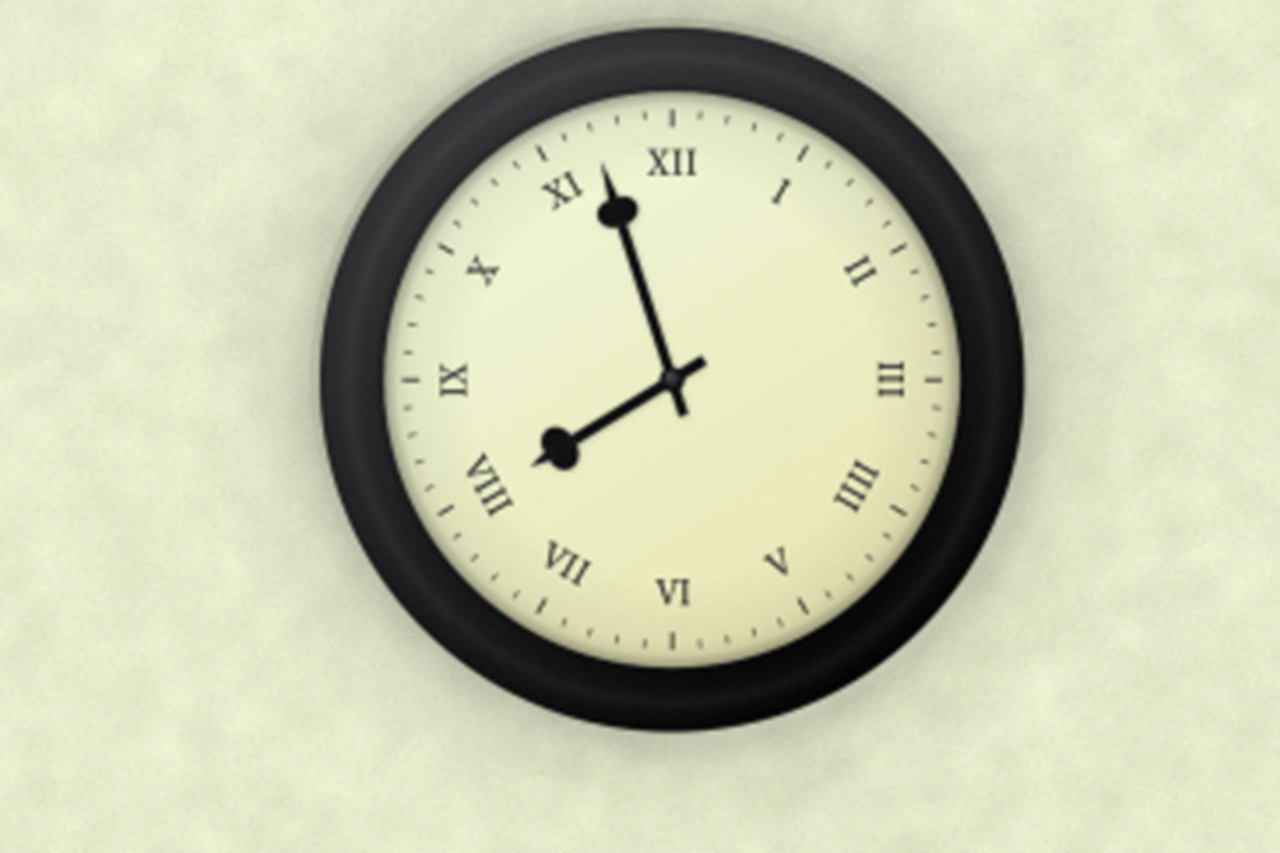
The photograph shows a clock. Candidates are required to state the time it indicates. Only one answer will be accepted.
7:57
